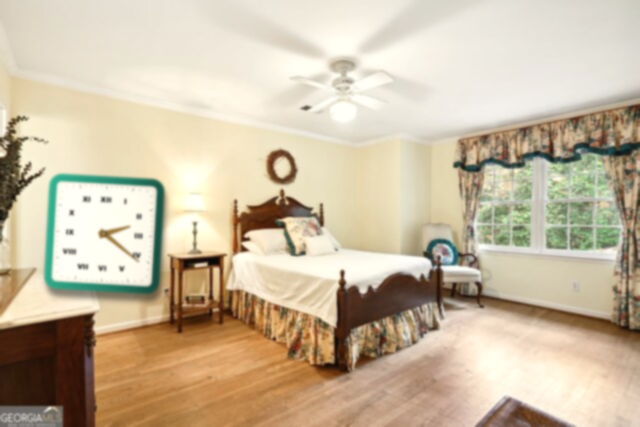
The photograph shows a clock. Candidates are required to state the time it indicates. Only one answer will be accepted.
2:21
